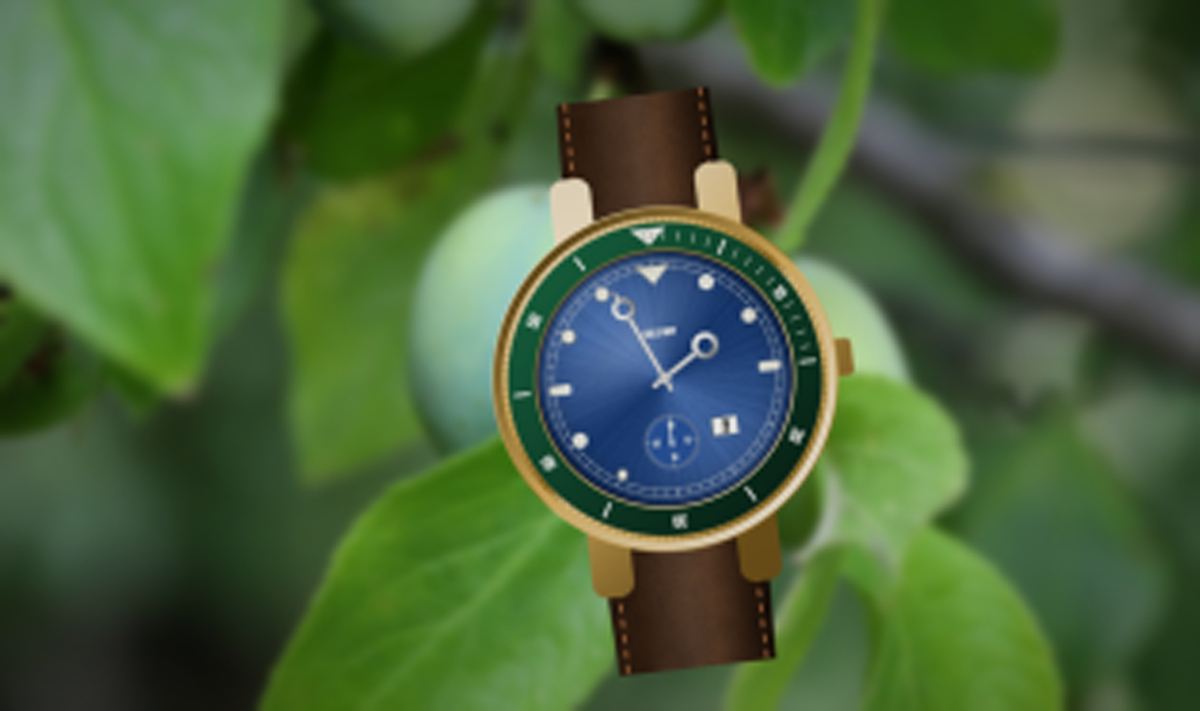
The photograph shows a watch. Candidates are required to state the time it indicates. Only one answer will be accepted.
1:56
